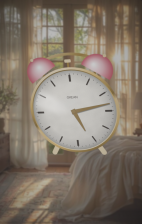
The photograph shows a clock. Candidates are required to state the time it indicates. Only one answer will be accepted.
5:13
